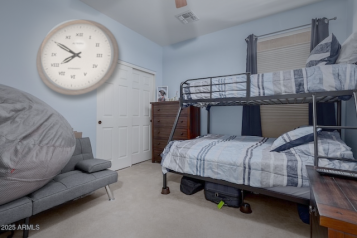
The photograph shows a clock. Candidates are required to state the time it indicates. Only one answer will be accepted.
7:50
